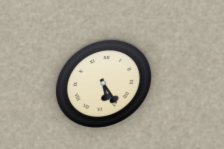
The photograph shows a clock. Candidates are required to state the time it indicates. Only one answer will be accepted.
5:24
